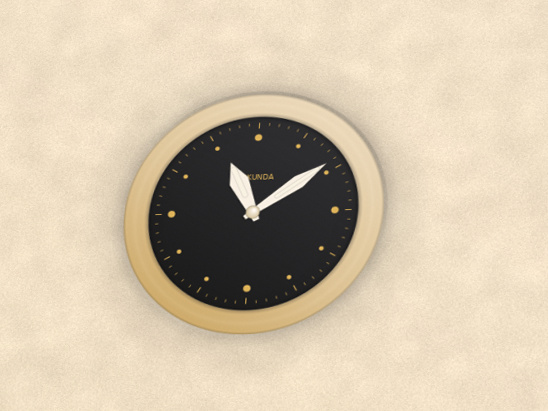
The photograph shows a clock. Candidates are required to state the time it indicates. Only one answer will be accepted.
11:09
